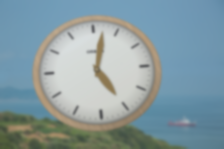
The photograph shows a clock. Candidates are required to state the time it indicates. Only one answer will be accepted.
5:02
